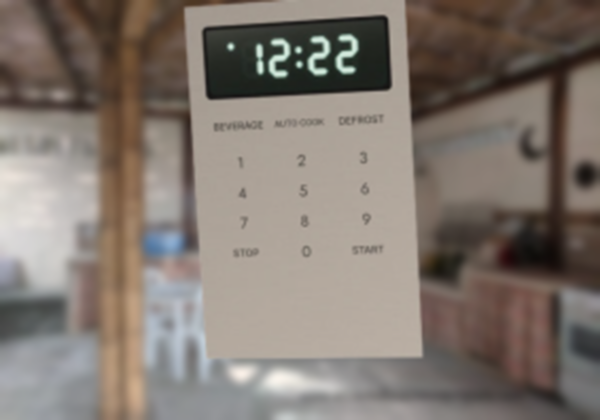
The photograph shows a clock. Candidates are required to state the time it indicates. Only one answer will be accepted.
12:22
